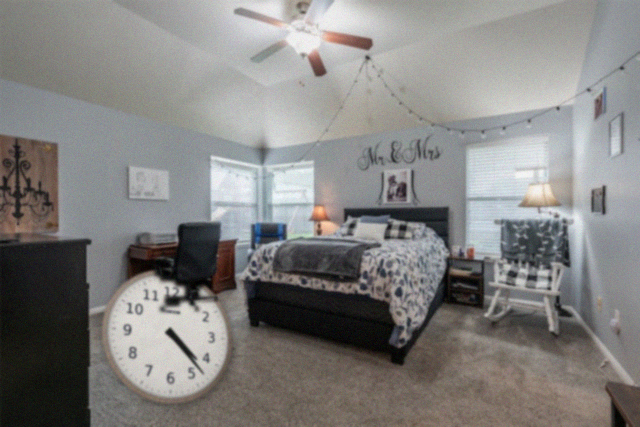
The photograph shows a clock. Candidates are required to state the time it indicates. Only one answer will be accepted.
4:23
